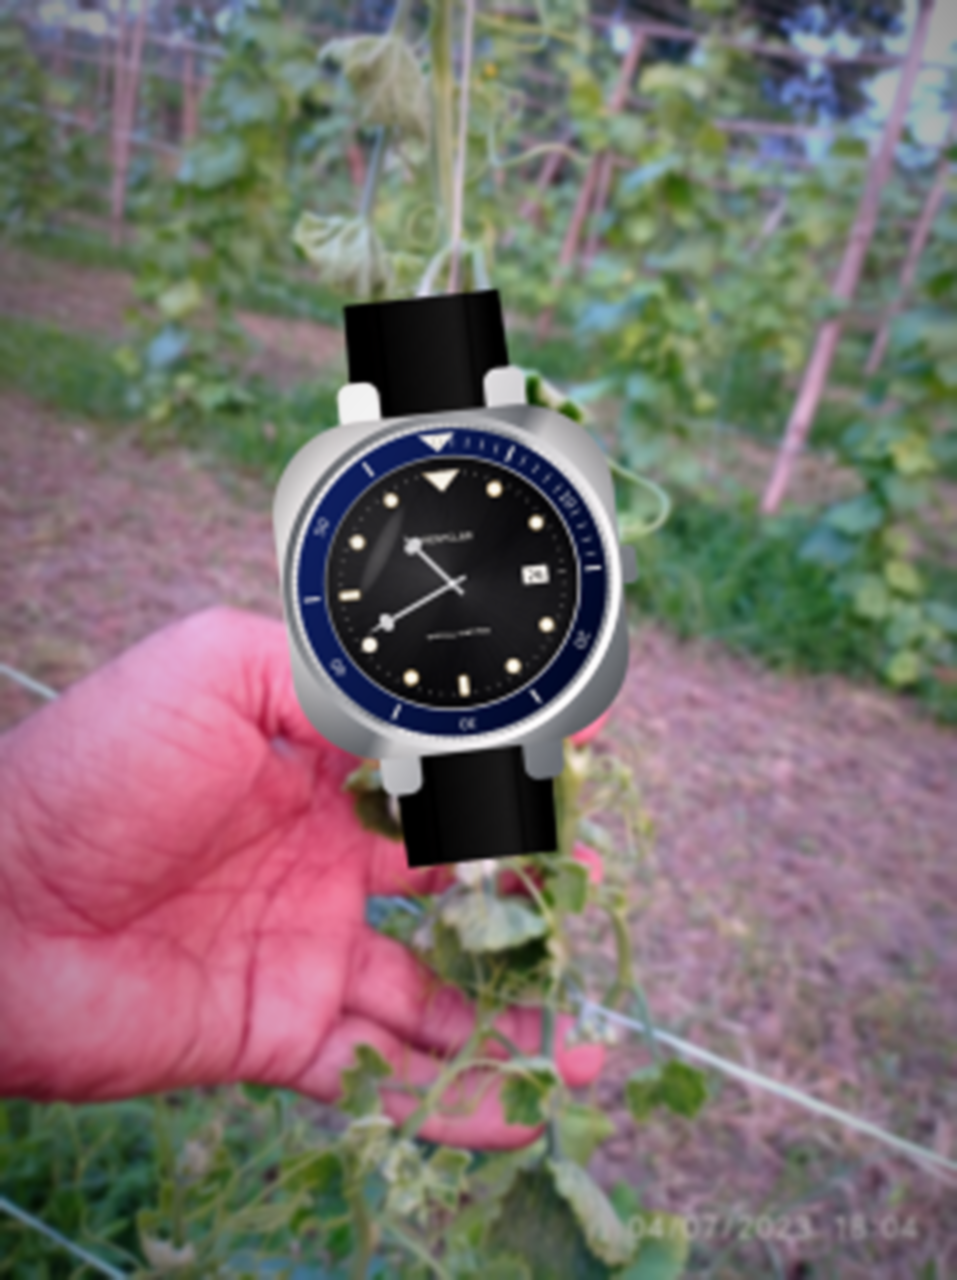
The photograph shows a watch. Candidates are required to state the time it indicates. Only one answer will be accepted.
10:41
